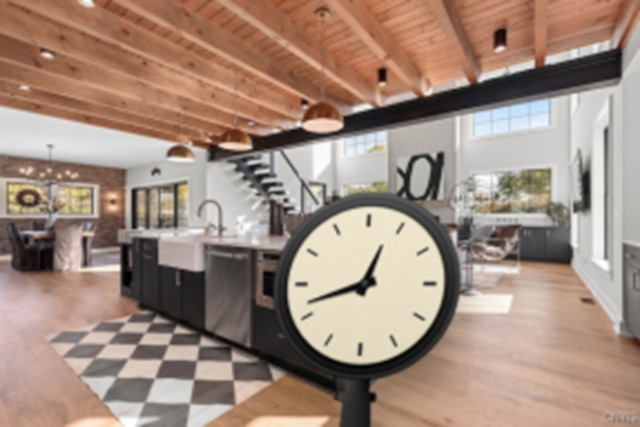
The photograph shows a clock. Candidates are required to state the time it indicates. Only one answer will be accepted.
12:42
